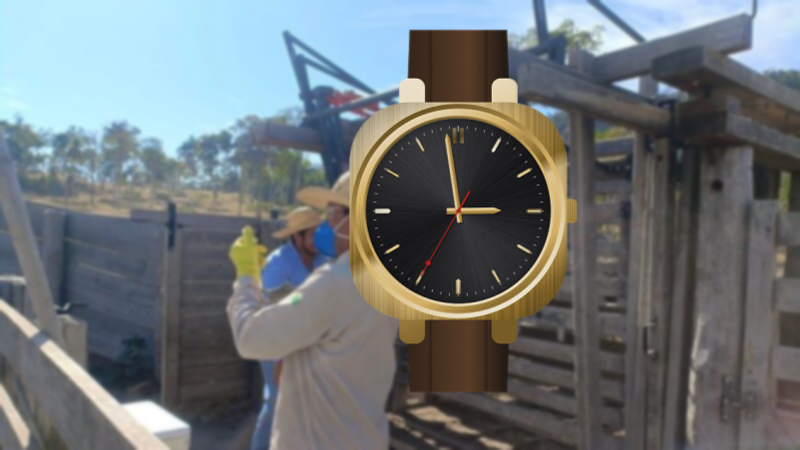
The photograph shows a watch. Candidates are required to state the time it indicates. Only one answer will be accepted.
2:58:35
